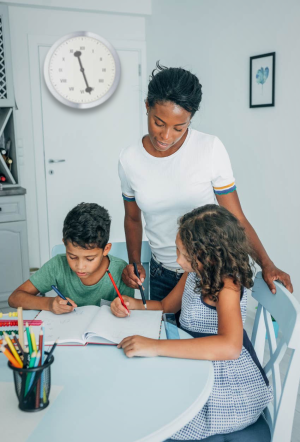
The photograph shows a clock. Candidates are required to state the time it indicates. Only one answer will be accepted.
11:27
